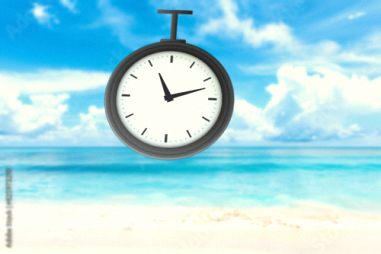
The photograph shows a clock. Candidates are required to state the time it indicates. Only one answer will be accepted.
11:12
